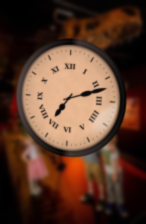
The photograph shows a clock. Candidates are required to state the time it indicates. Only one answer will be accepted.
7:12
